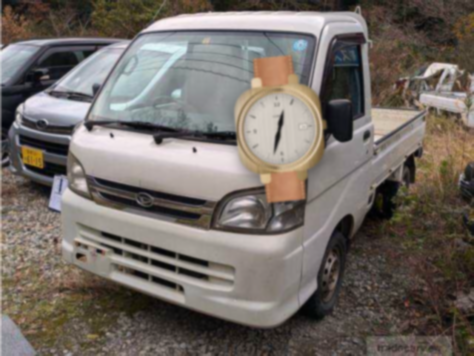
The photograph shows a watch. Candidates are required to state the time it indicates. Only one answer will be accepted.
12:33
